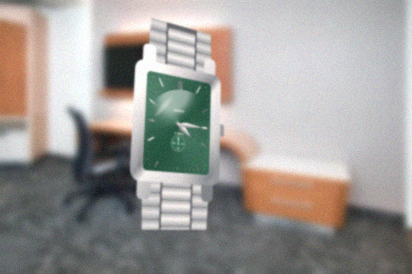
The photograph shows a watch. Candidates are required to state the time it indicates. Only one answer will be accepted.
4:15
